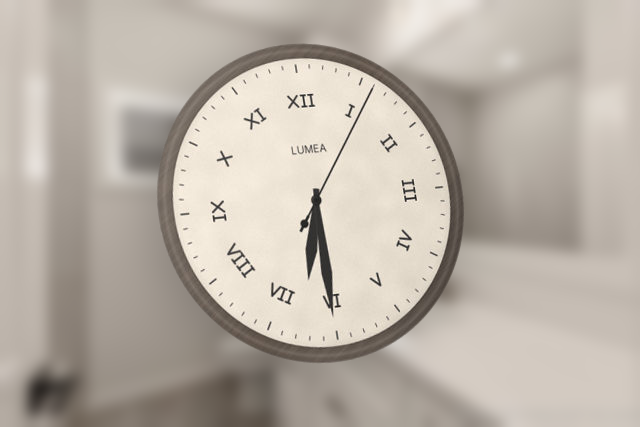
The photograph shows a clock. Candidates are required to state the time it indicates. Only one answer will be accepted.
6:30:06
